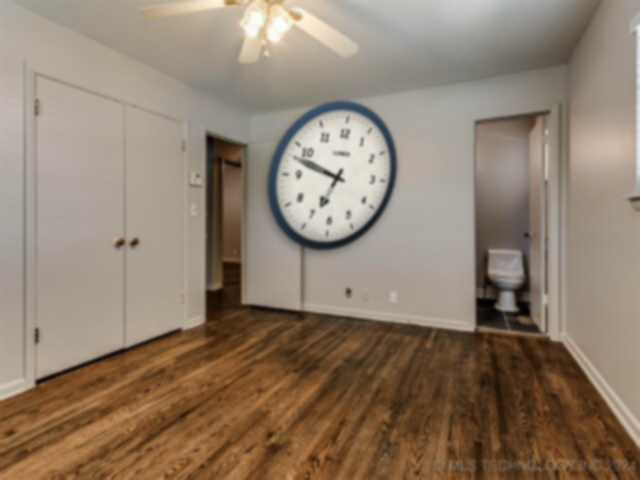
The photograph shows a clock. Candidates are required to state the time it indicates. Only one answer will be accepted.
6:48
